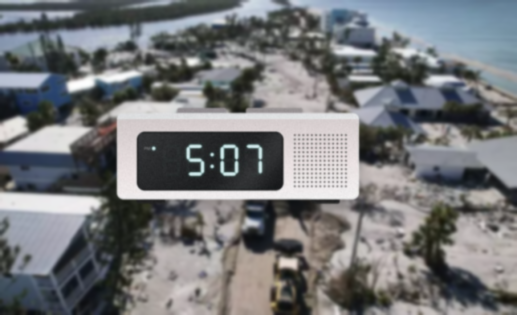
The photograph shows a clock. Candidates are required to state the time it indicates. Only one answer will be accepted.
5:07
